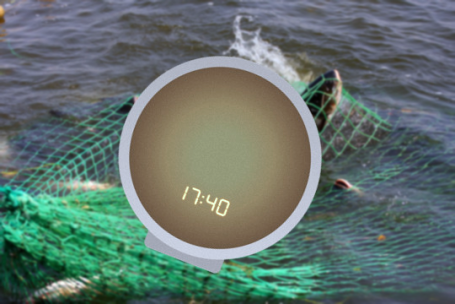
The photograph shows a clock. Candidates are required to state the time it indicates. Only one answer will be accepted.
17:40
